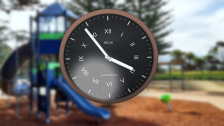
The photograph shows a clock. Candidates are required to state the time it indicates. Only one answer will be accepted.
3:54
